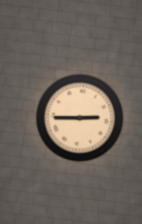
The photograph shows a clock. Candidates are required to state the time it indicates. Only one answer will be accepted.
2:44
